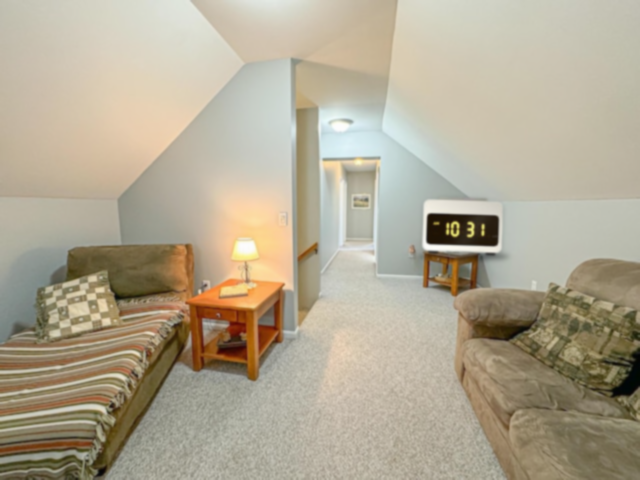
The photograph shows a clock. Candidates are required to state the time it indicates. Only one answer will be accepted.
10:31
